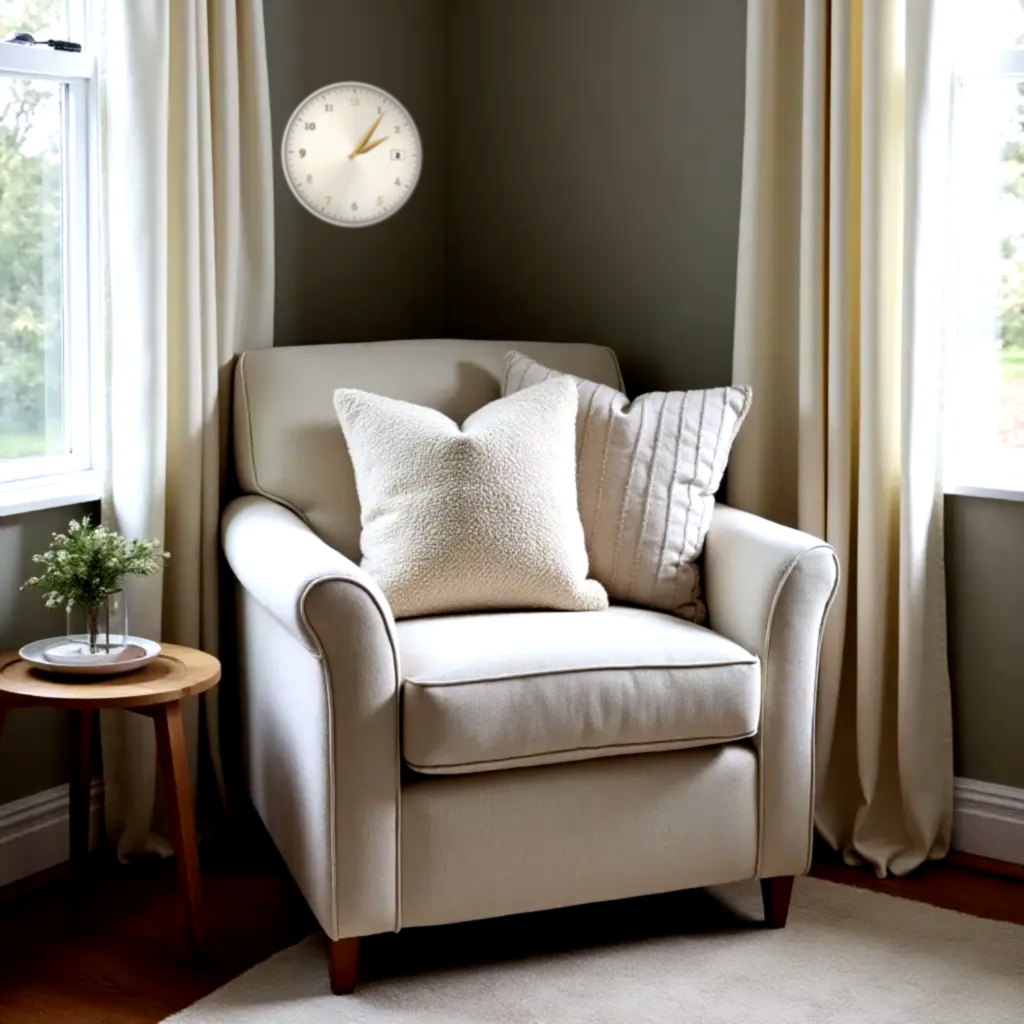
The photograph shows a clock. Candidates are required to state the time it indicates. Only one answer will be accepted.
2:06
